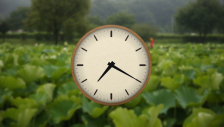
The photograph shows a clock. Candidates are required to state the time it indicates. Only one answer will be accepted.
7:20
